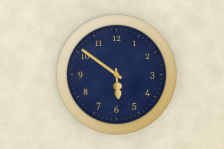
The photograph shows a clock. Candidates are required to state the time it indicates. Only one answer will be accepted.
5:51
